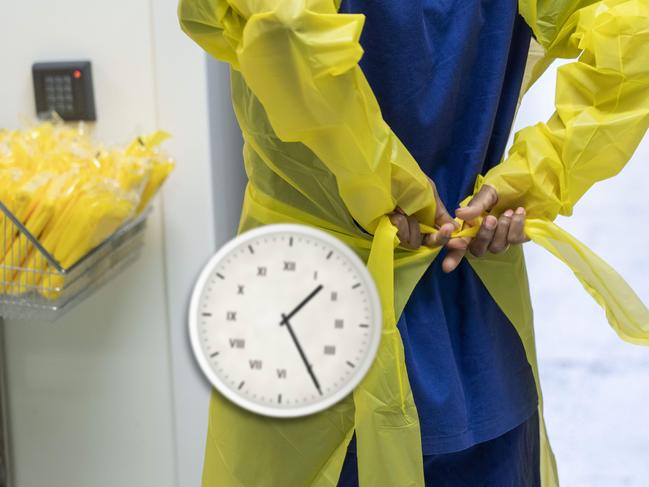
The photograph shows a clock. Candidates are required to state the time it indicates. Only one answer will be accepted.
1:25
